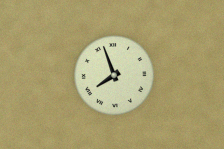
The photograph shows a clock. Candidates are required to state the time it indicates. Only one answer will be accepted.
7:57
